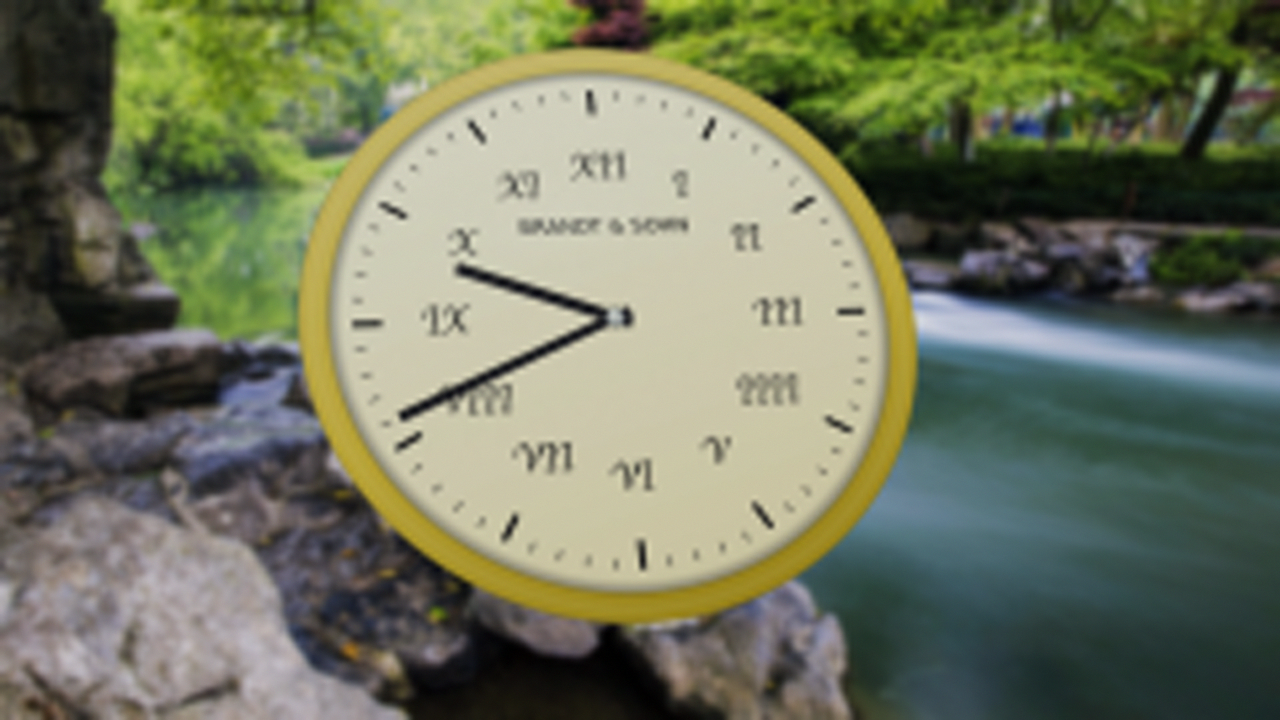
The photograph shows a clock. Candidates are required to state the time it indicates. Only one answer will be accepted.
9:41
